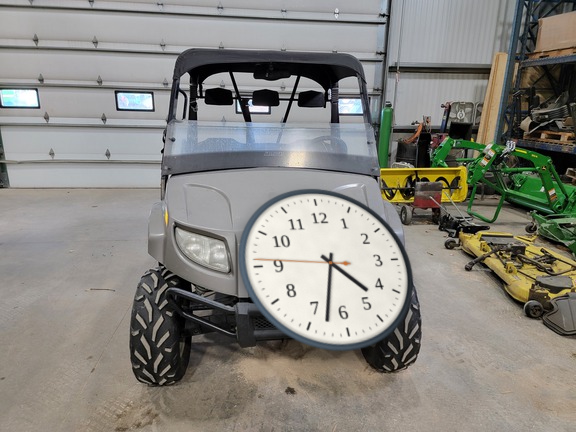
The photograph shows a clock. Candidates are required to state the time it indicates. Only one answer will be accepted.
4:32:46
